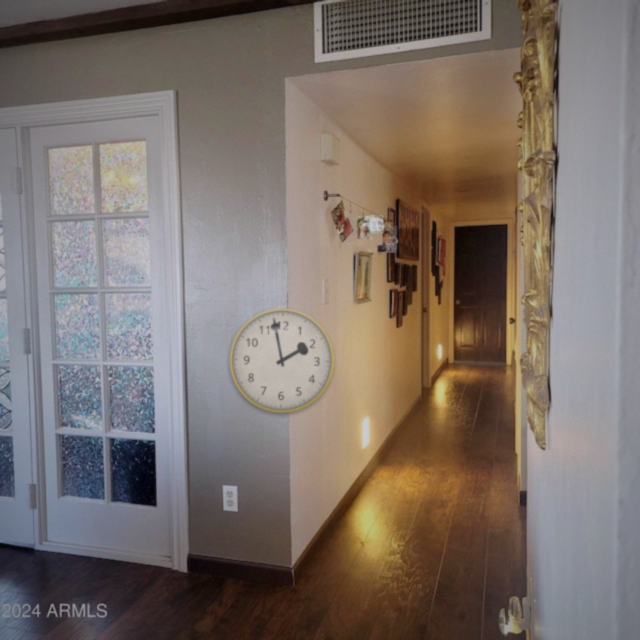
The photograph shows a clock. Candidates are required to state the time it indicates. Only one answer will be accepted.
1:58
